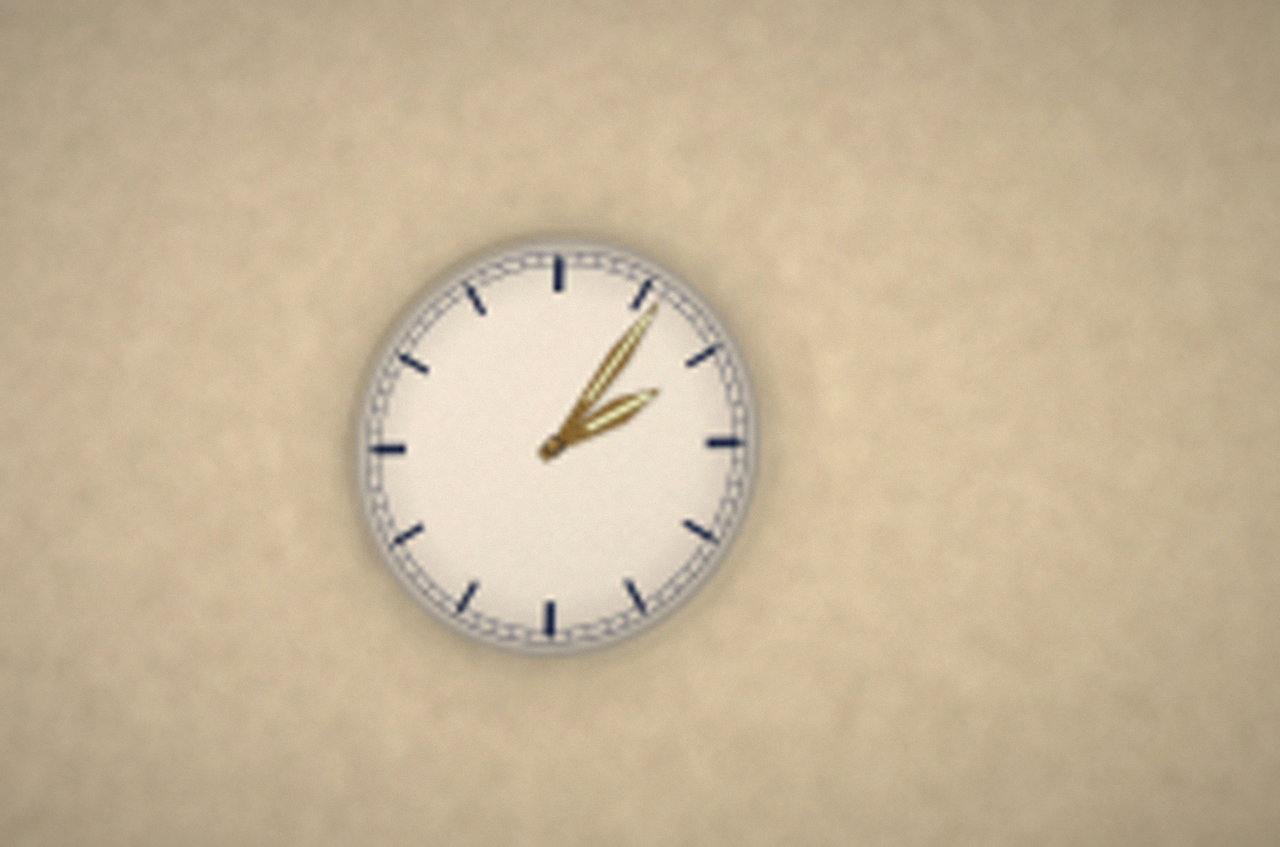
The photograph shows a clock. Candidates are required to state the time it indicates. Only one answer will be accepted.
2:06
